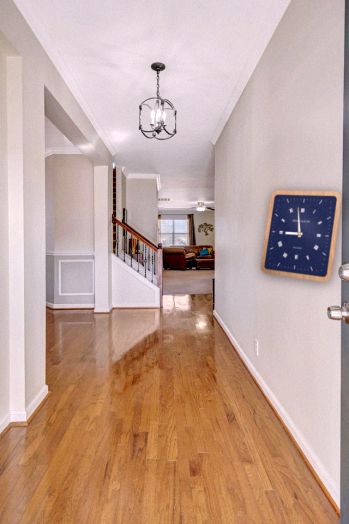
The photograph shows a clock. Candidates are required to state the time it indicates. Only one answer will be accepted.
8:58
